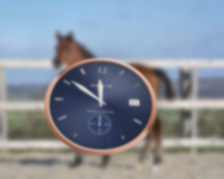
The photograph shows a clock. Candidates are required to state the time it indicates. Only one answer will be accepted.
11:51
